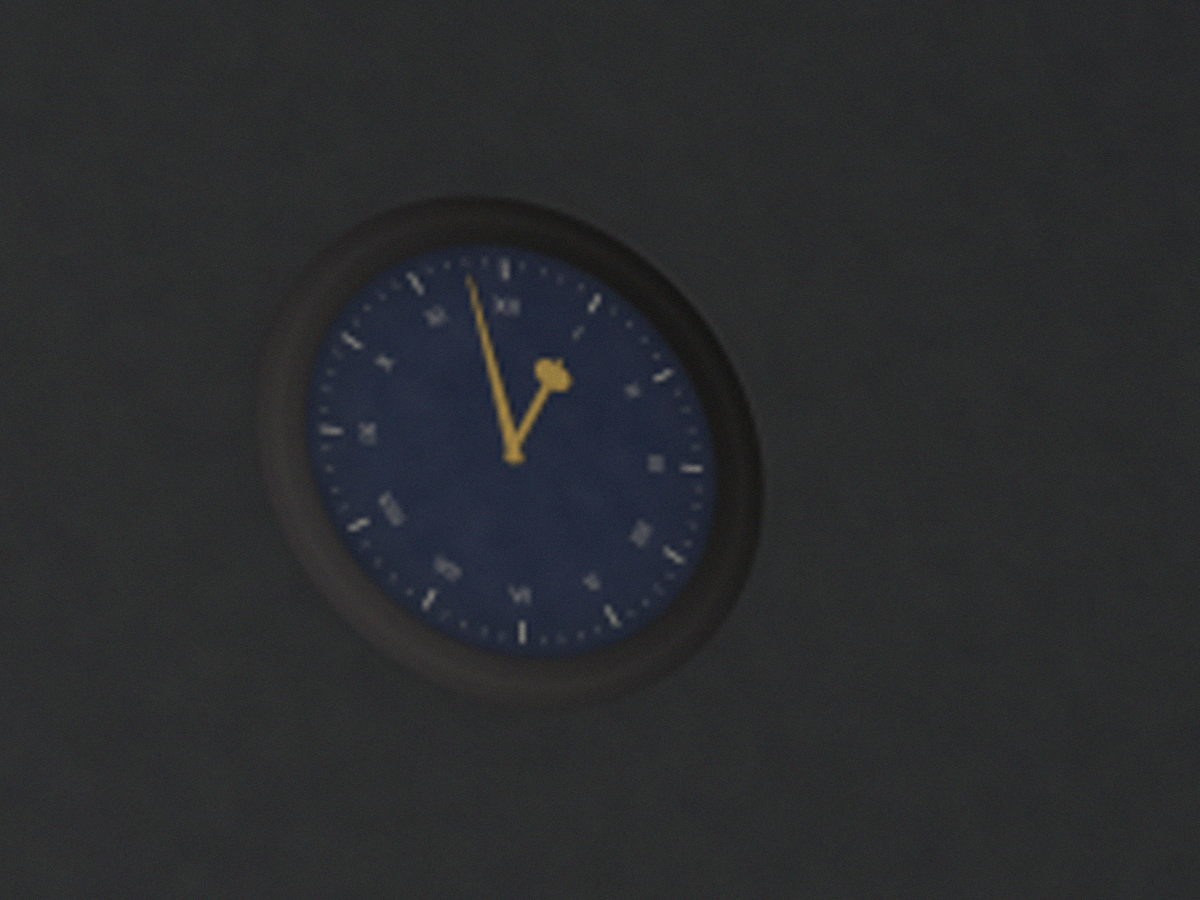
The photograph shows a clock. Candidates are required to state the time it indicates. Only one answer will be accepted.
12:58
